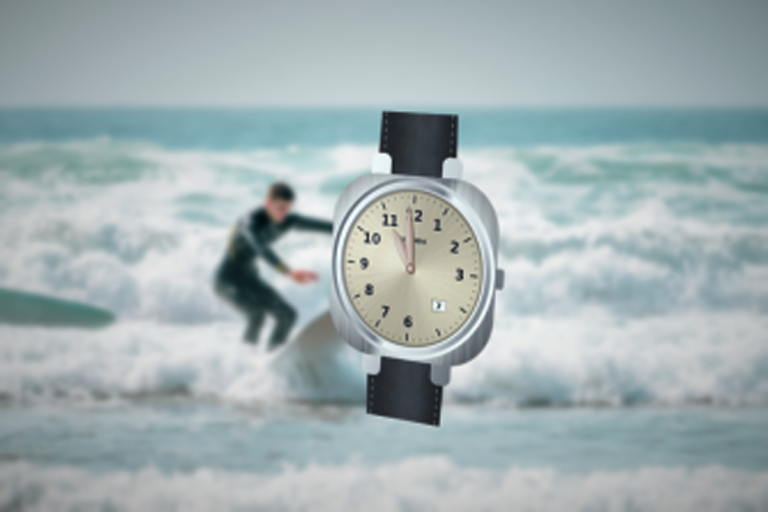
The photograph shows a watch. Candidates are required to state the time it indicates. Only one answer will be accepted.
10:59
